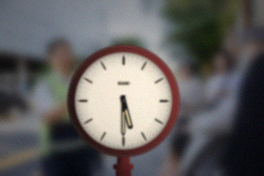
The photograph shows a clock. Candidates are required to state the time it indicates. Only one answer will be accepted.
5:30
